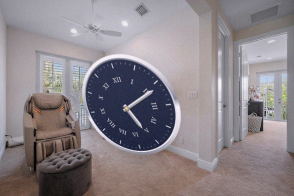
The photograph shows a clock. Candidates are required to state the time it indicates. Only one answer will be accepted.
5:11
